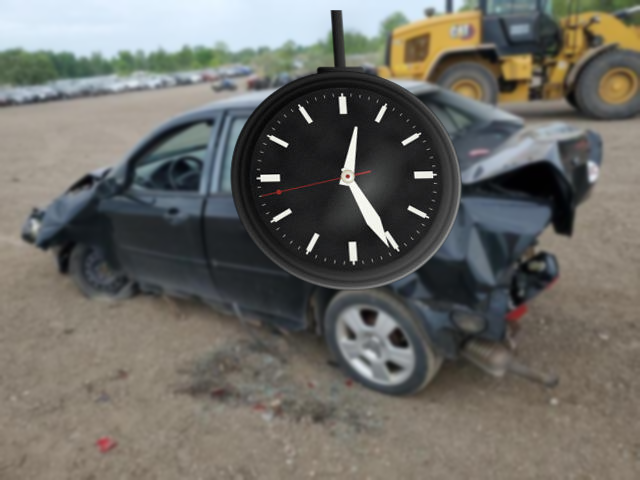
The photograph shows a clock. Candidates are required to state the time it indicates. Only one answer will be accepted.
12:25:43
